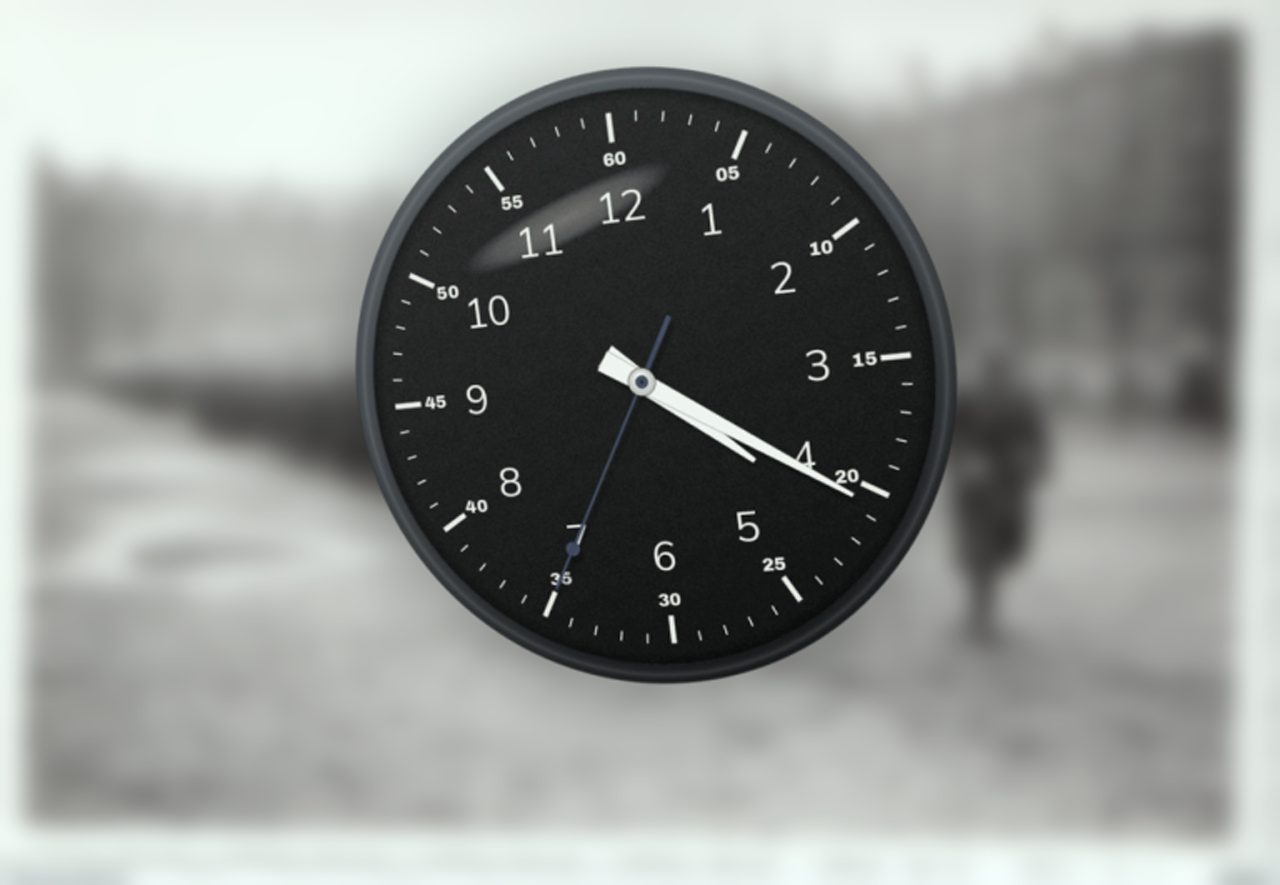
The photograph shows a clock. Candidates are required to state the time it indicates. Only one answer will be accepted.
4:20:35
